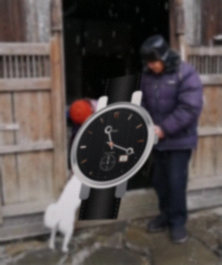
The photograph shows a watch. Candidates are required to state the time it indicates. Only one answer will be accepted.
11:19
